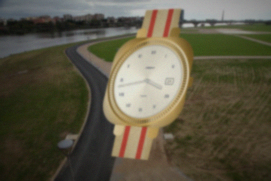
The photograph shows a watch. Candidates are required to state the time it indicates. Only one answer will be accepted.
3:43
